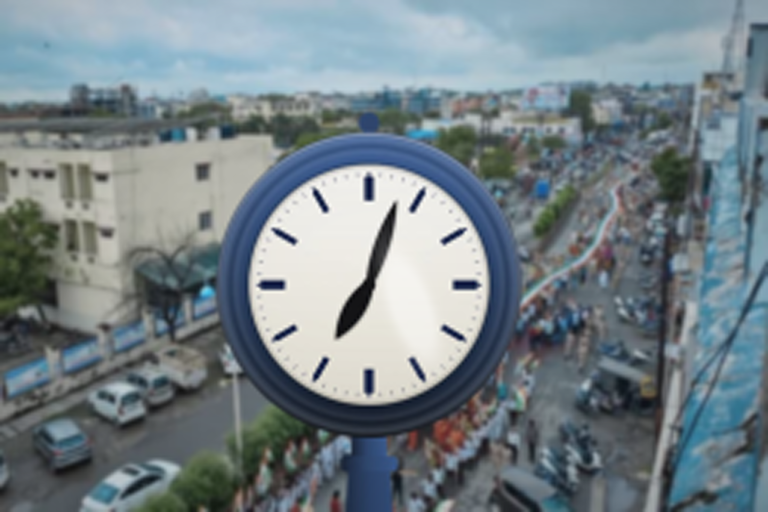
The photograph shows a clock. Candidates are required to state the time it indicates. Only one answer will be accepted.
7:03
